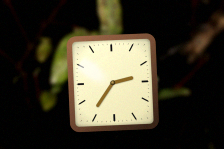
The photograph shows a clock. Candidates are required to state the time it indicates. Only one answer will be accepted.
2:36
